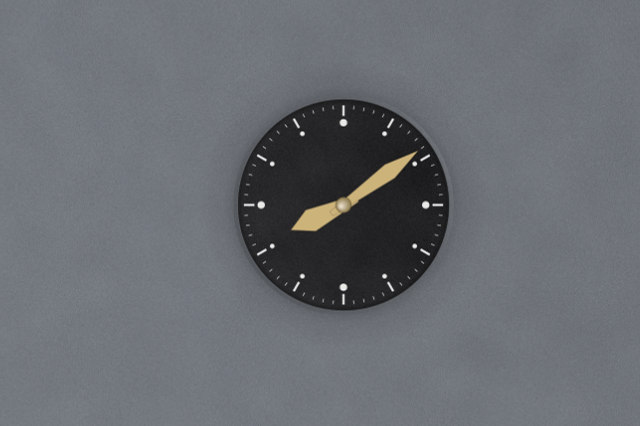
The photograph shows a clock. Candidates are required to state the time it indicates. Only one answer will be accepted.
8:09
